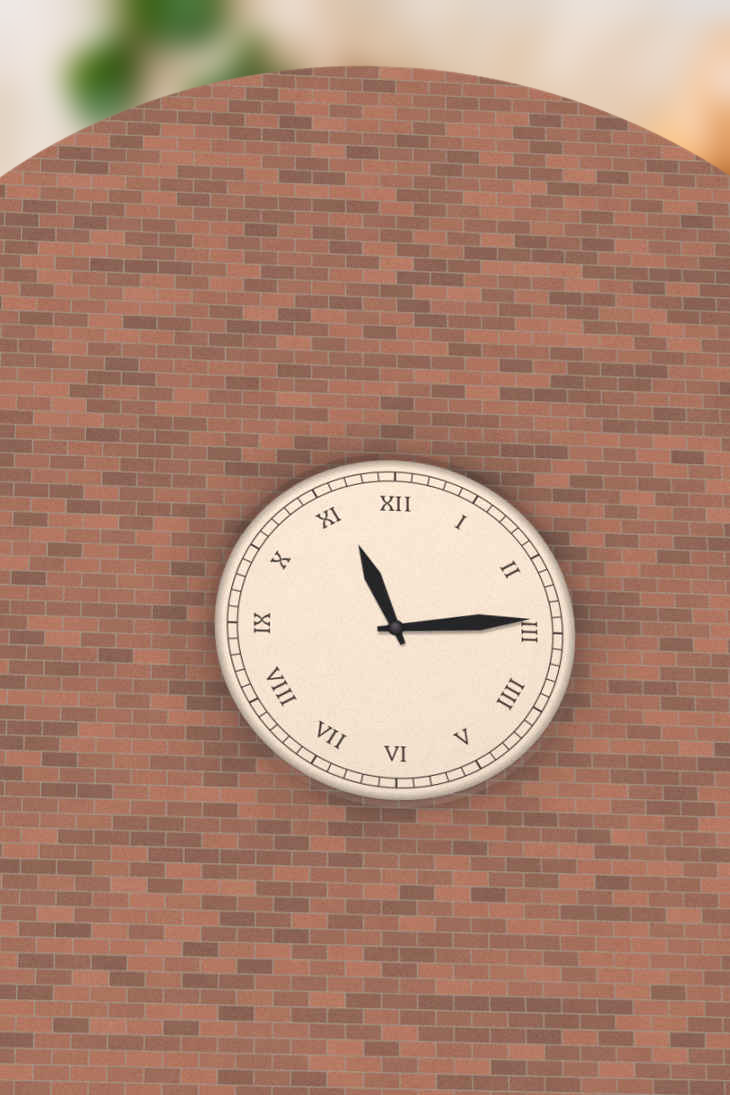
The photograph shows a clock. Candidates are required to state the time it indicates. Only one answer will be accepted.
11:14
